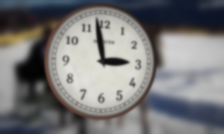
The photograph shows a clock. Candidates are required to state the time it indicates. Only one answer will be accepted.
2:58
